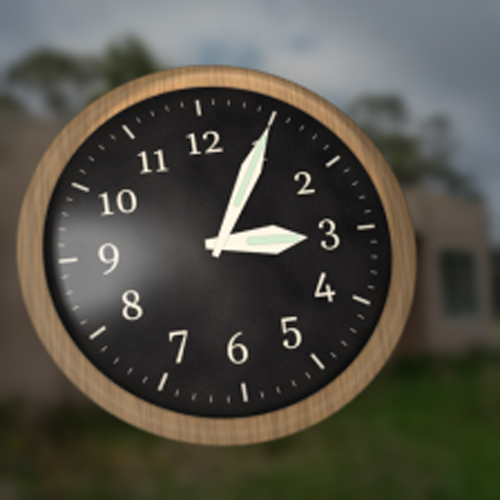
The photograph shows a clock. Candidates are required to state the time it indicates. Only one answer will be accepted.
3:05
